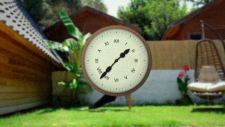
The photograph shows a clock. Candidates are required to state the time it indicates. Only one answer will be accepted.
1:37
